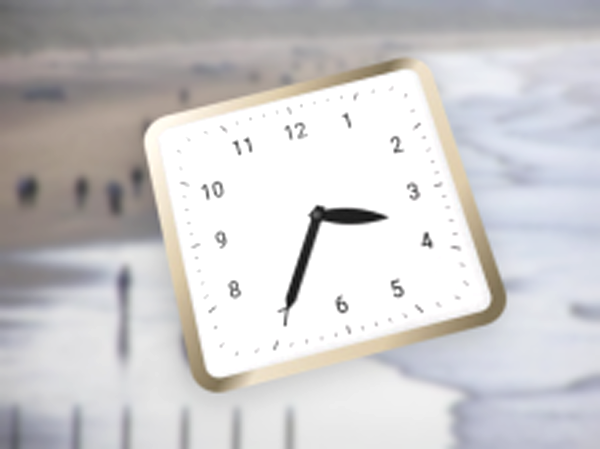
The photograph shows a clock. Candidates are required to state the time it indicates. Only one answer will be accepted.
3:35
